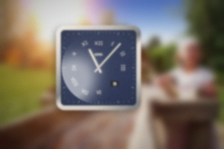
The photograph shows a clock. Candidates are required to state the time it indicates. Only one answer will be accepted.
11:07
